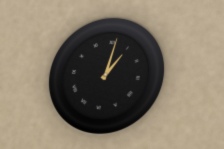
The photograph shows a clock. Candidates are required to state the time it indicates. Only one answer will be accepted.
1:01
